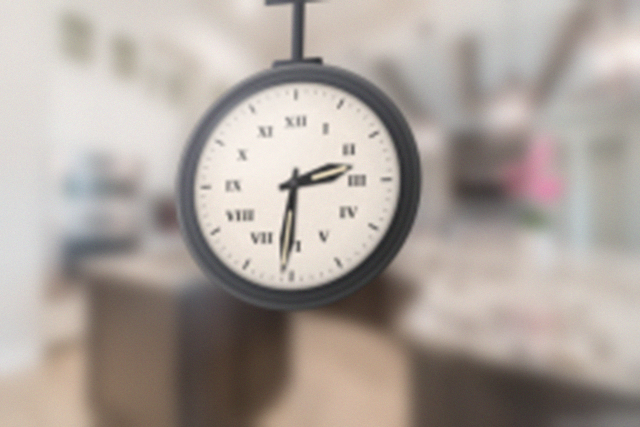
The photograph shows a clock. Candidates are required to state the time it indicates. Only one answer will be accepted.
2:31
